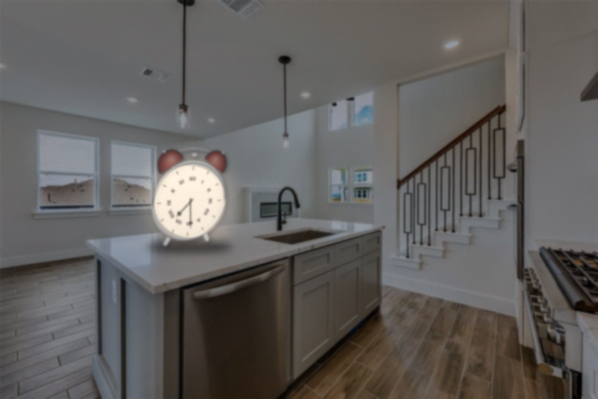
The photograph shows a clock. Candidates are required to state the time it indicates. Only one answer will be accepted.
7:29
